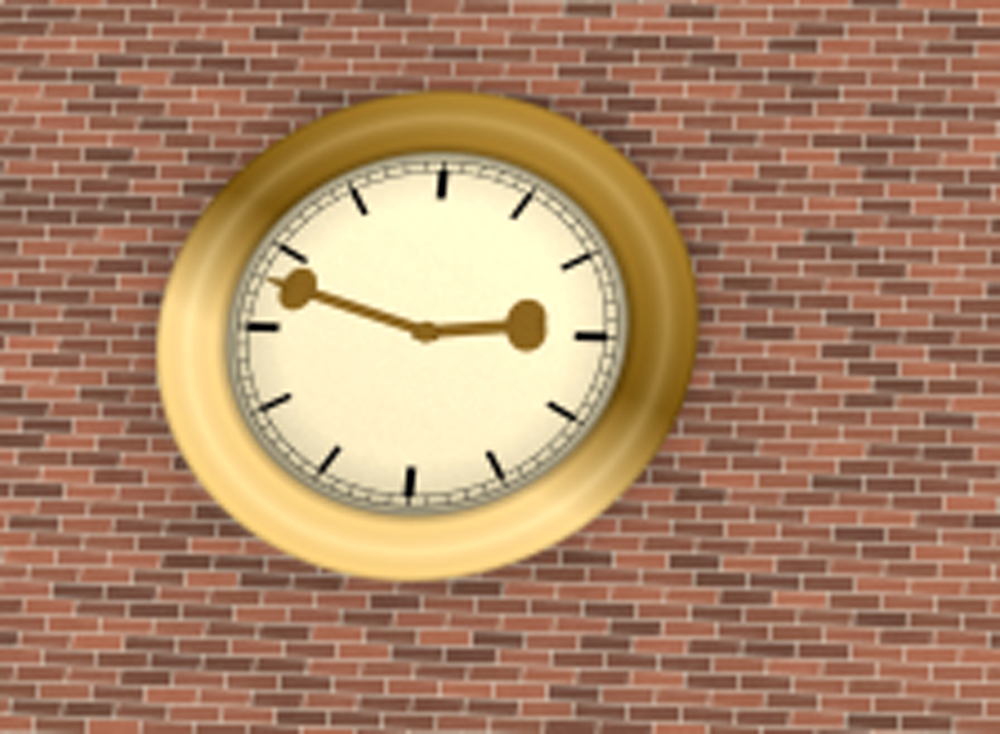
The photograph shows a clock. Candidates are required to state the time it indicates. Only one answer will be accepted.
2:48
